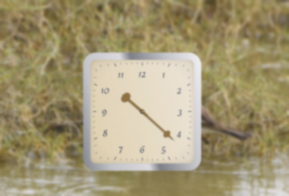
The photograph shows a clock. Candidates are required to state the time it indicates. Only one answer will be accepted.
10:22
